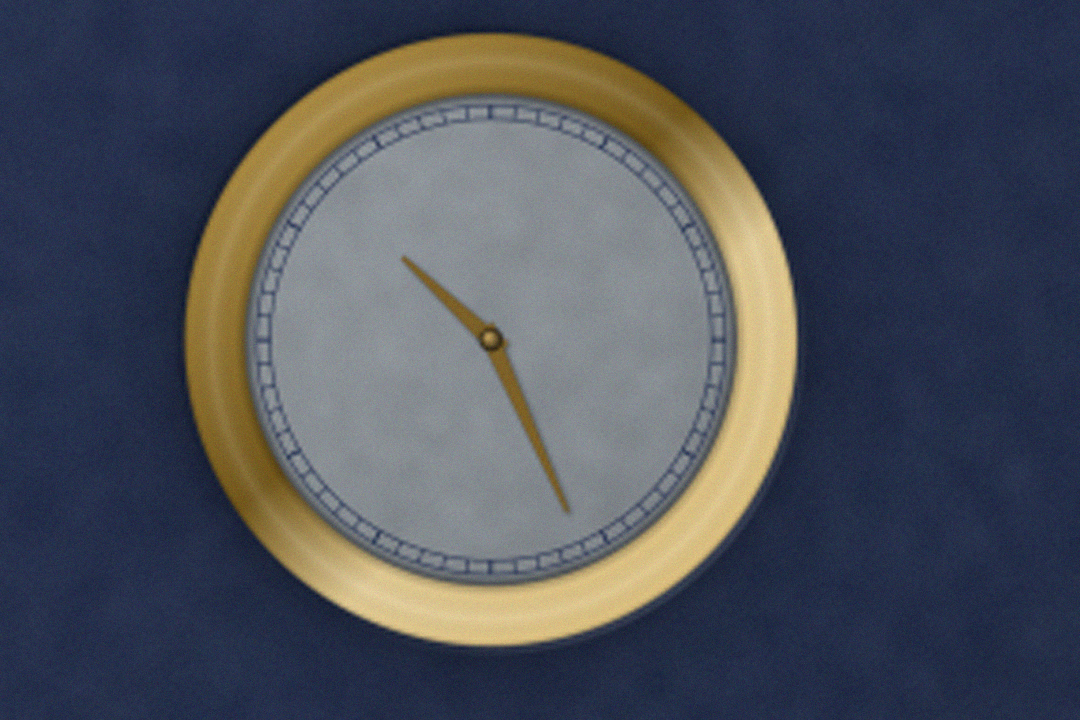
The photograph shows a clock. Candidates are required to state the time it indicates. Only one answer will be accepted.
10:26
